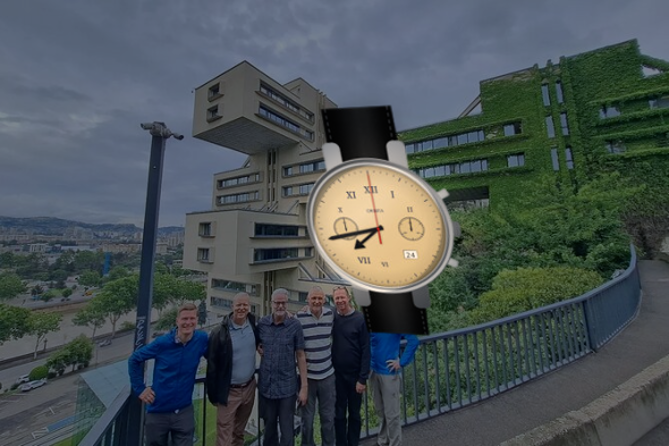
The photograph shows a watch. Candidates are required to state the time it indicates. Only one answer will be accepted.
7:43
